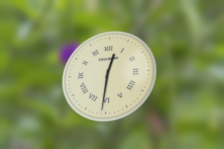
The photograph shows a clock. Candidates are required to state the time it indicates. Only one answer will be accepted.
12:31
